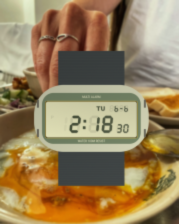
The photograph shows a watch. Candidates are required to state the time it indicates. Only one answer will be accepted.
2:18
